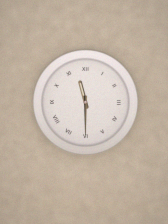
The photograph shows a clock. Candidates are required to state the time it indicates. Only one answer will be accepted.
11:30
